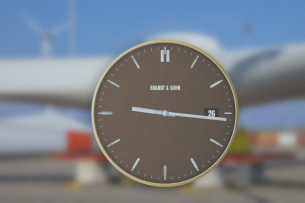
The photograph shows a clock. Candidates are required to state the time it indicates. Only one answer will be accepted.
9:16
